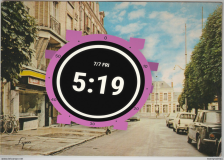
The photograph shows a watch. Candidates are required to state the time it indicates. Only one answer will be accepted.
5:19
